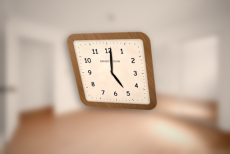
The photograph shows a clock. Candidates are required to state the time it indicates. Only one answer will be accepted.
5:01
